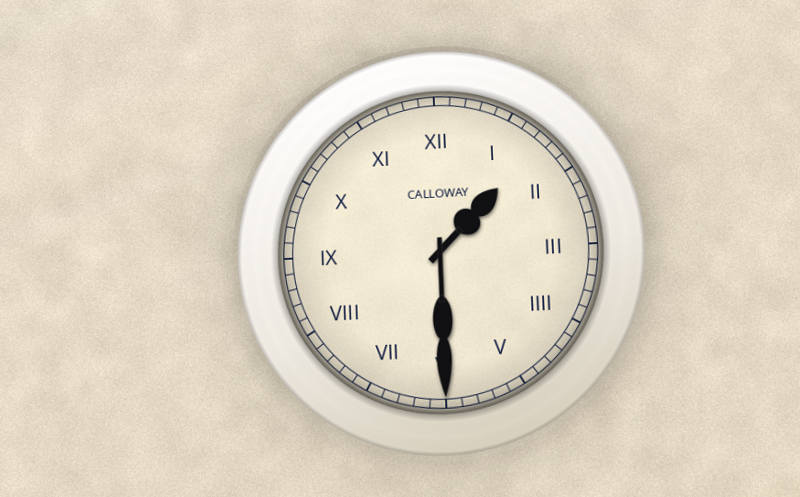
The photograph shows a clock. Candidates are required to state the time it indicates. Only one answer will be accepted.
1:30
